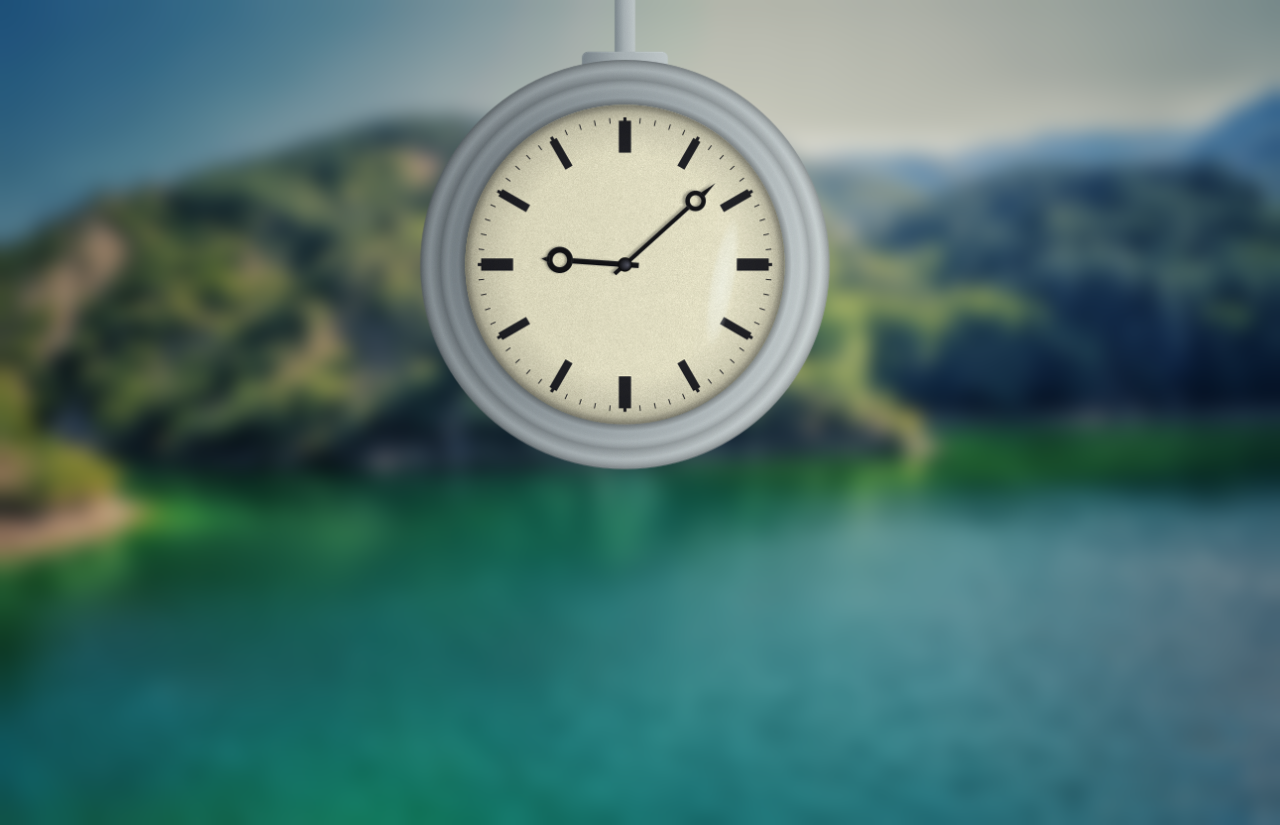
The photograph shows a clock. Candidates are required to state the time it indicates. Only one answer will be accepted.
9:08
